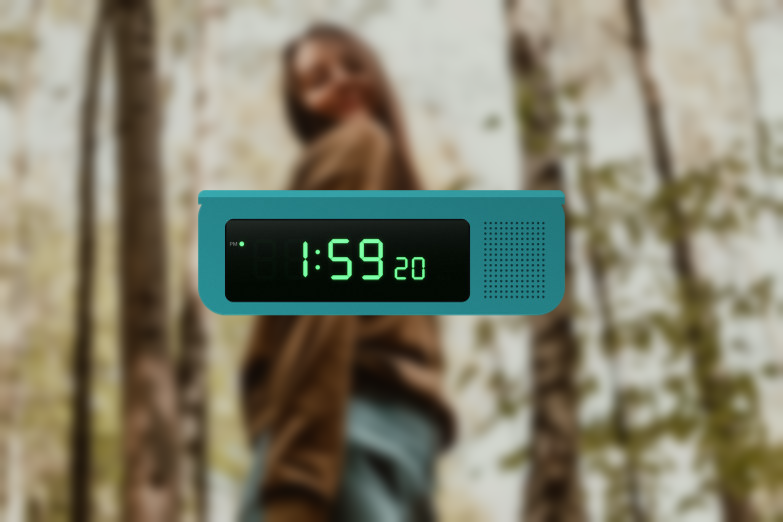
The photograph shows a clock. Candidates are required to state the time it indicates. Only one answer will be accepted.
1:59:20
